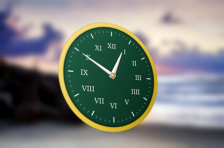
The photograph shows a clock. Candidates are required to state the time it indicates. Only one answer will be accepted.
12:50
